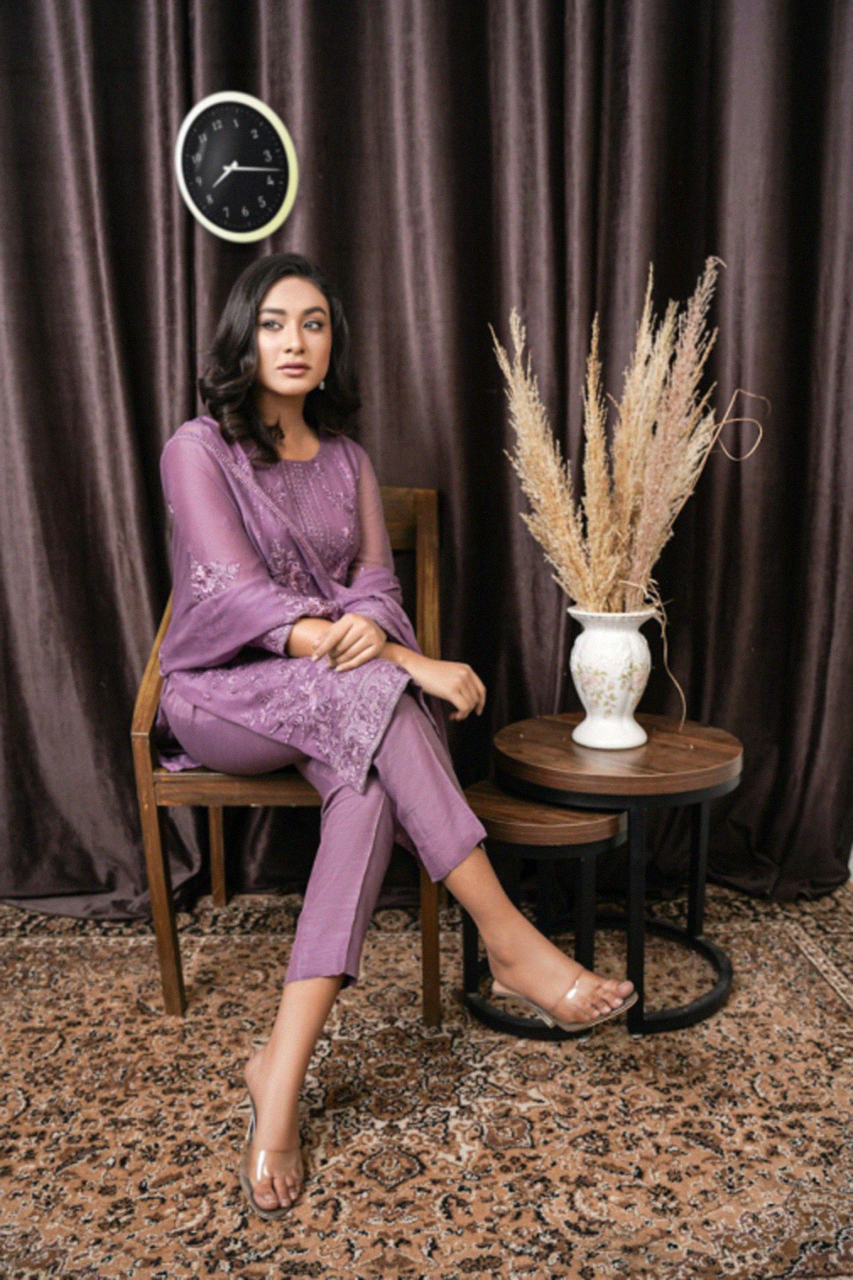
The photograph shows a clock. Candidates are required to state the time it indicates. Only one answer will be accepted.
8:18
